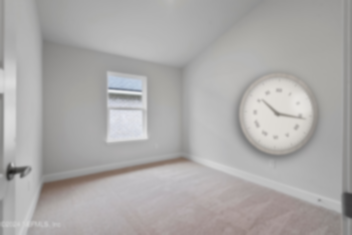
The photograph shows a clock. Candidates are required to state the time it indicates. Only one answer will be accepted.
10:16
